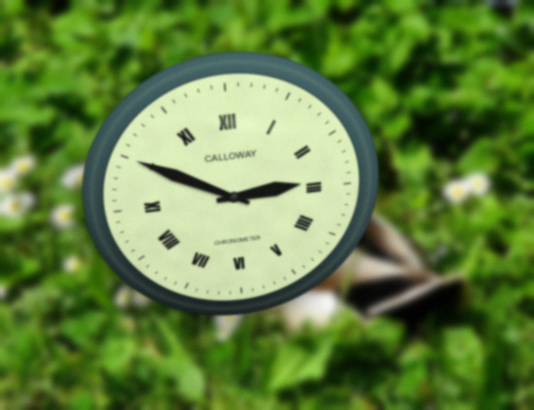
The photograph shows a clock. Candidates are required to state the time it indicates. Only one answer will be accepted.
2:50
